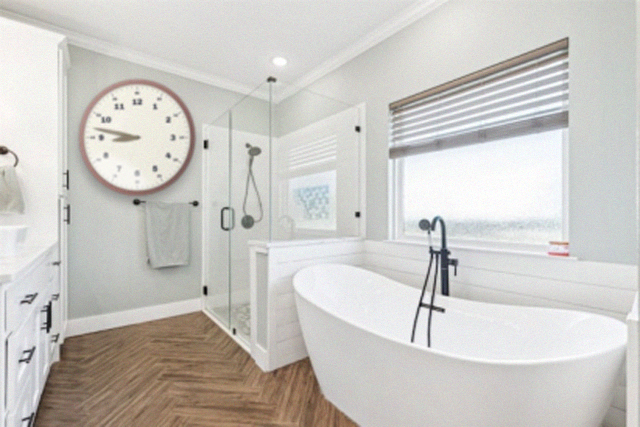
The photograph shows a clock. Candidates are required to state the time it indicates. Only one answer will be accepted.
8:47
